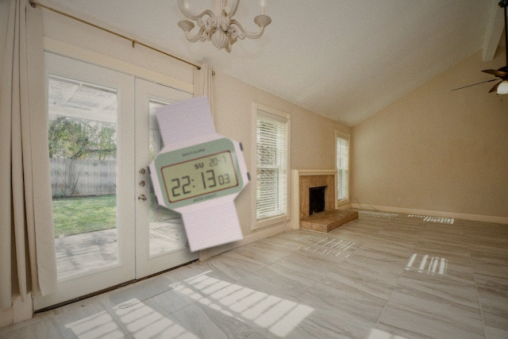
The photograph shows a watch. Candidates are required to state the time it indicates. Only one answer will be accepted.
22:13
